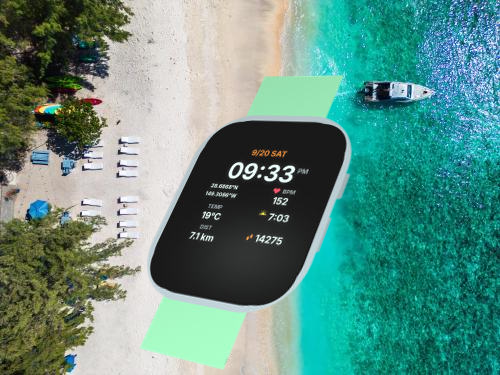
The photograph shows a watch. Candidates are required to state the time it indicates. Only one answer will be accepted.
9:33
